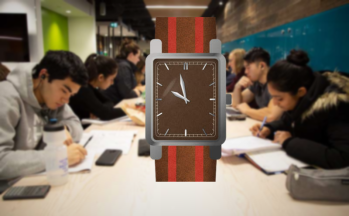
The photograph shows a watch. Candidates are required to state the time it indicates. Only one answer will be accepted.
9:58
